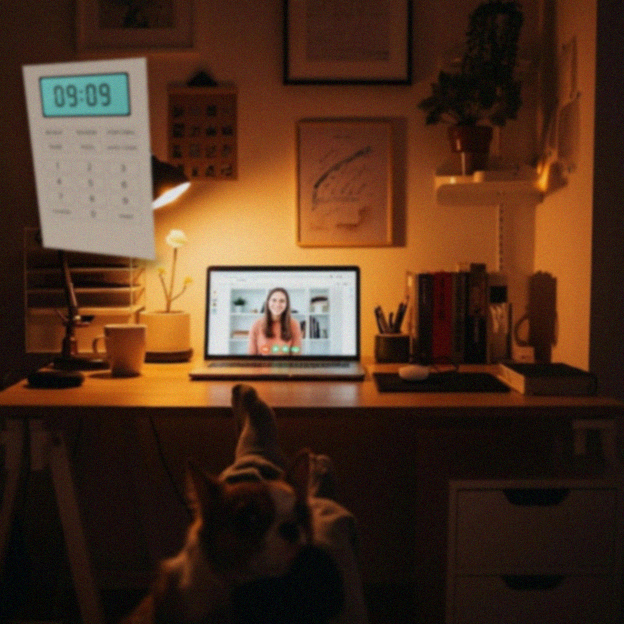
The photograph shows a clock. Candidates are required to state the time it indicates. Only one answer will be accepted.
9:09
